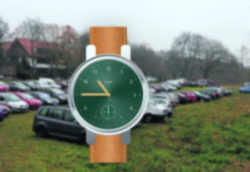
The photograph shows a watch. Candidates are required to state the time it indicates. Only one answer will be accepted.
10:45
